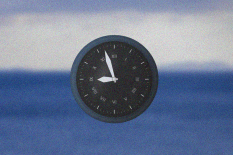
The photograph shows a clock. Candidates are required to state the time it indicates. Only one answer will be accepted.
8:57
